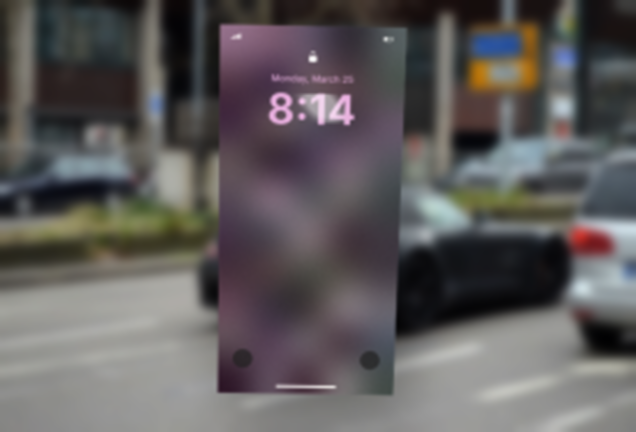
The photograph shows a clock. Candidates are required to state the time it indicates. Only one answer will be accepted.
8:14
